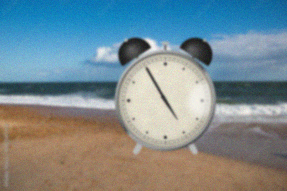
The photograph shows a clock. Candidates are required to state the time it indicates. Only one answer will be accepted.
4:55
